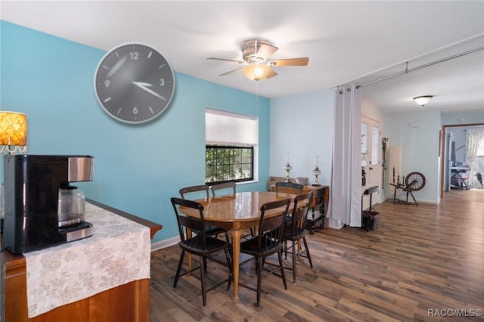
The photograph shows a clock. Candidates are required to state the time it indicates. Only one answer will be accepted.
3:20
